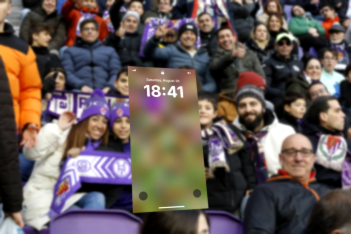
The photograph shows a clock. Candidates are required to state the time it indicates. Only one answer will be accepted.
18:41
